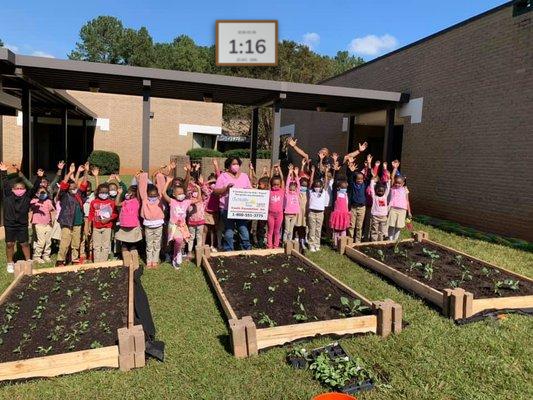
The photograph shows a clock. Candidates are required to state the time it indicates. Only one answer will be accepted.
1:16
